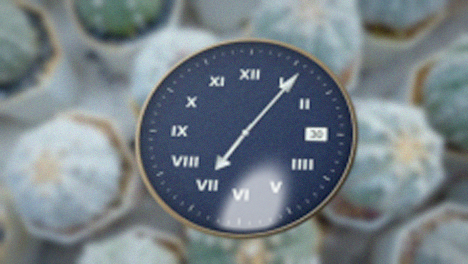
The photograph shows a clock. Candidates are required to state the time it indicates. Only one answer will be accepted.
7:06
